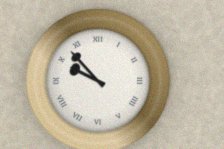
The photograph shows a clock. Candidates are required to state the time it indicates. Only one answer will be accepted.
9:53
